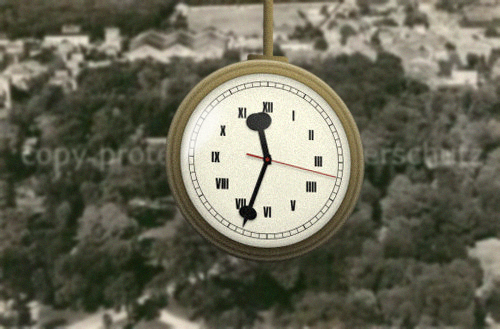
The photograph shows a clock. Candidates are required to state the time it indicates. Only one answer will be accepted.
11:33:17
